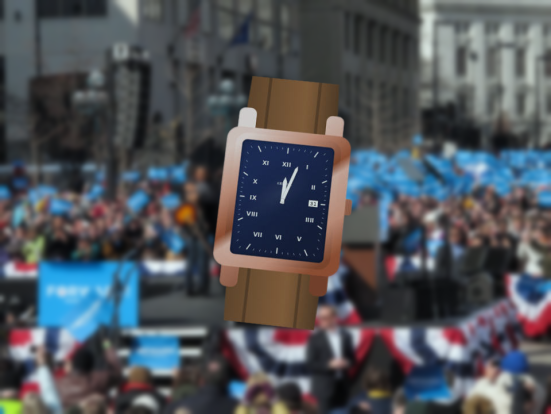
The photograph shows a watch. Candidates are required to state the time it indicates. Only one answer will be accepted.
12:03
